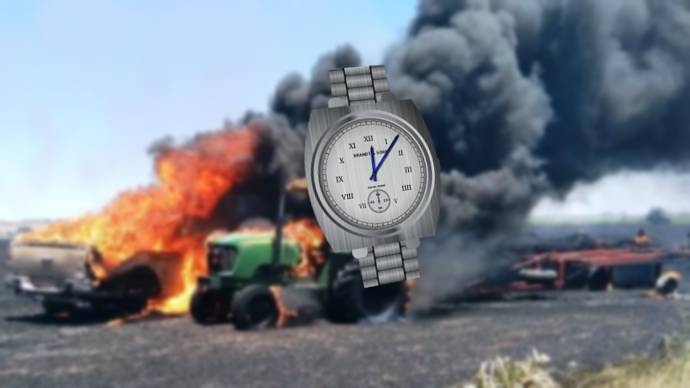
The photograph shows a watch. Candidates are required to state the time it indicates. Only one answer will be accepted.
12:07
